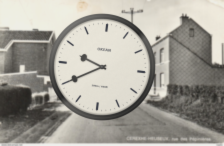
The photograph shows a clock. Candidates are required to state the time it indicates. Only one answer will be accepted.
9:40
